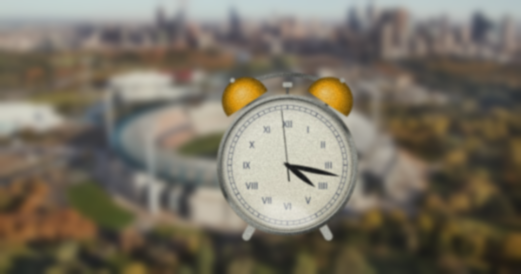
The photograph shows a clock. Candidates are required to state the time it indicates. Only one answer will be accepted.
4:16:59
